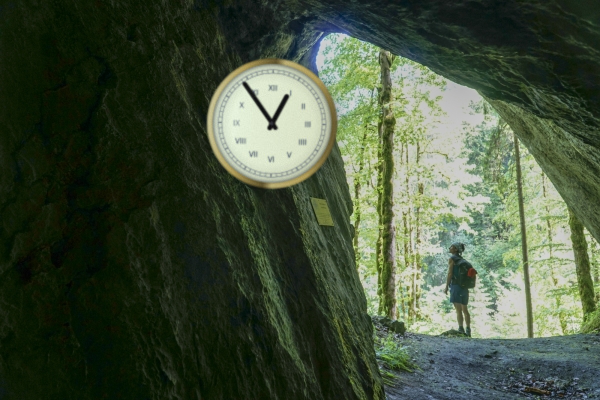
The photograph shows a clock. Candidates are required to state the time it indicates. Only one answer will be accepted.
12:54
